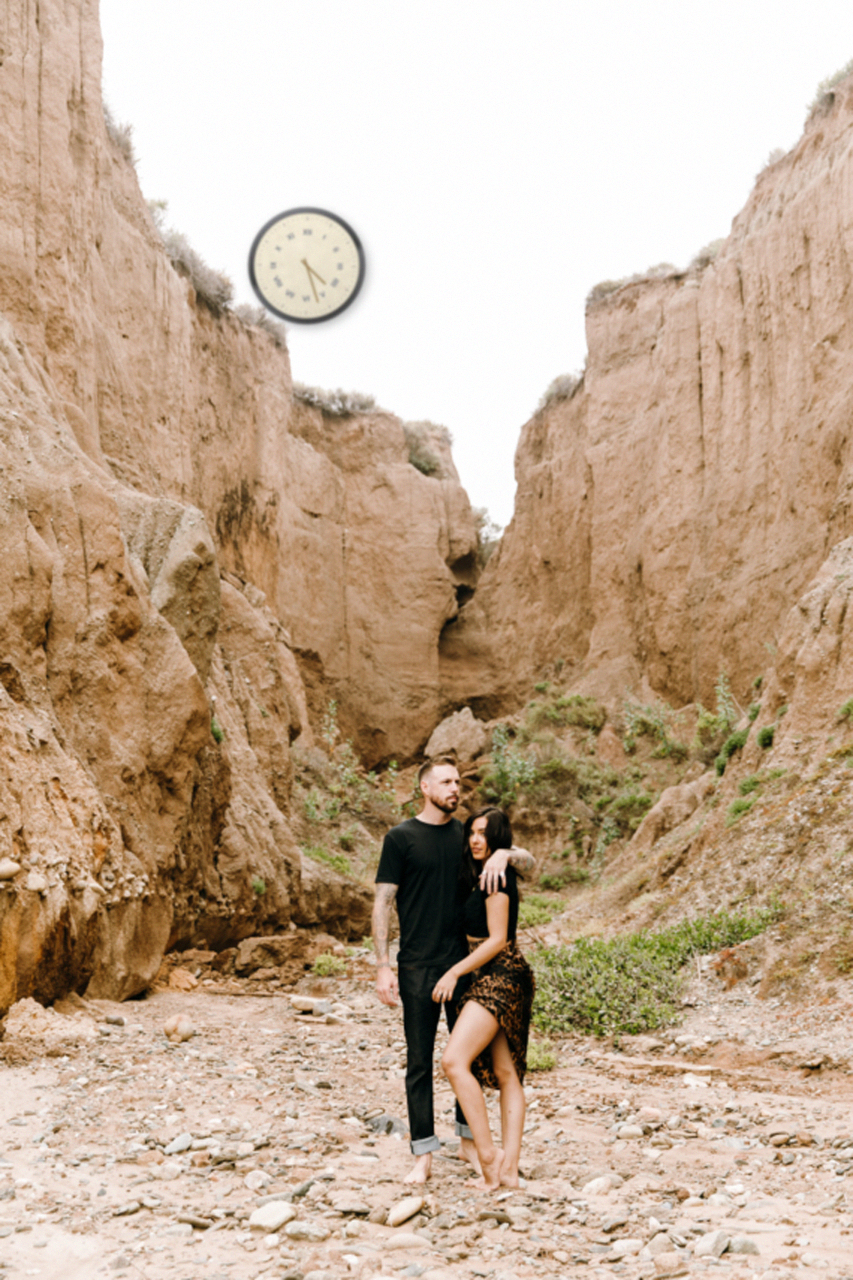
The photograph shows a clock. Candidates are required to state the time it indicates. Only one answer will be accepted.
4:27
